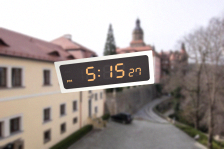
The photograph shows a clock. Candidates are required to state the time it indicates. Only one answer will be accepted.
5:15:27
